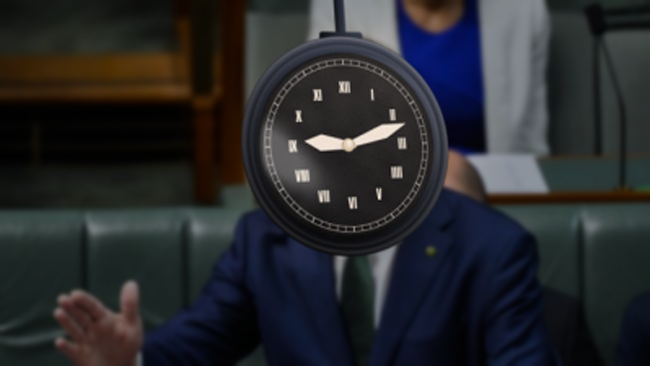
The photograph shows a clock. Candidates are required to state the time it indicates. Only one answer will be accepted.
9:12
